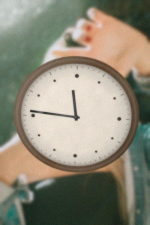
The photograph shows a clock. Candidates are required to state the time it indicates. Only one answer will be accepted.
11:46
